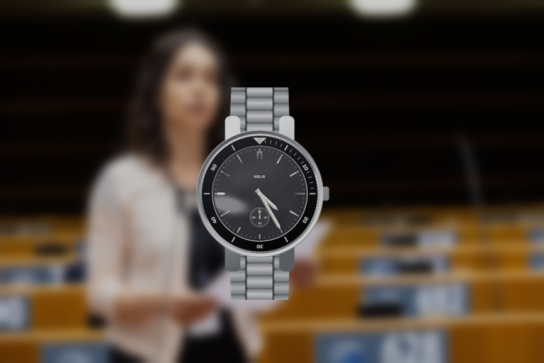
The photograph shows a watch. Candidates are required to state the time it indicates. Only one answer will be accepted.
4:25
